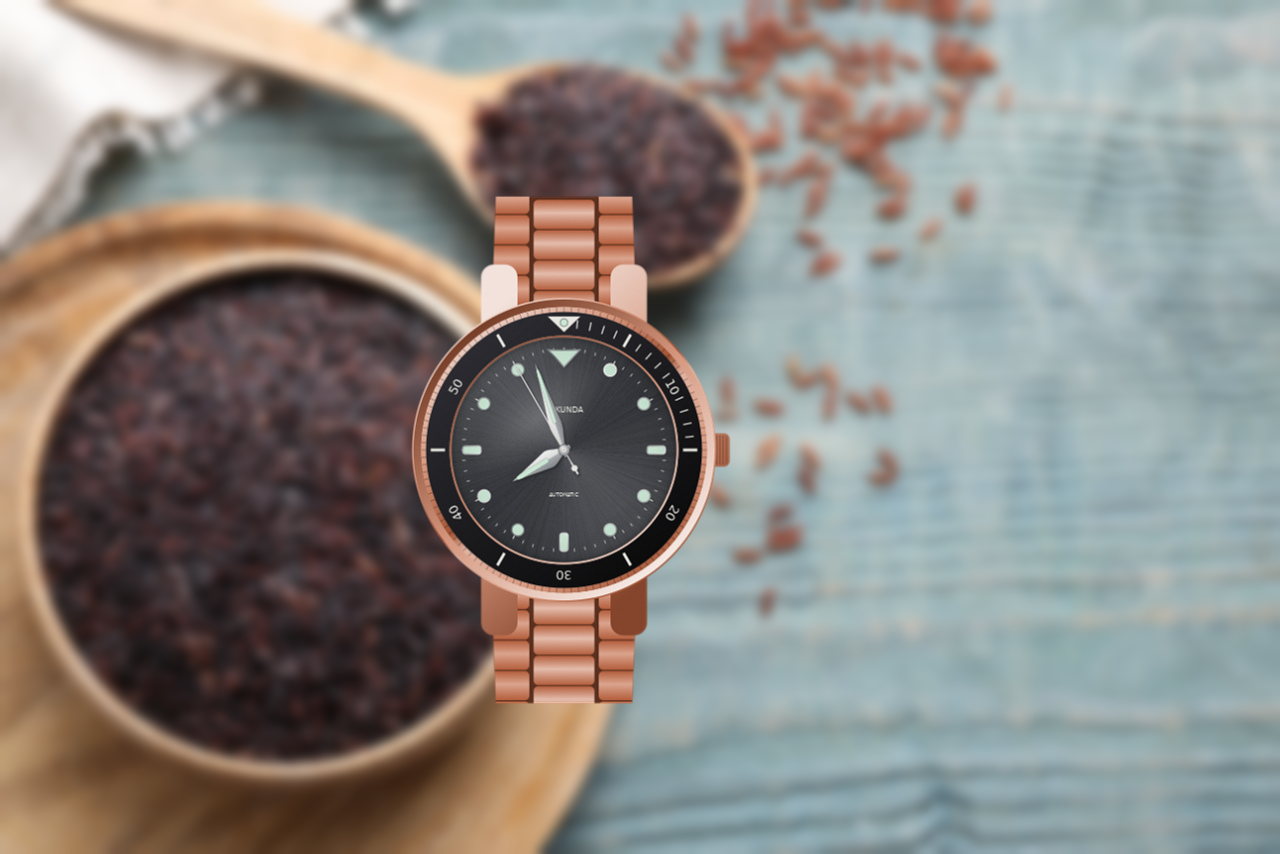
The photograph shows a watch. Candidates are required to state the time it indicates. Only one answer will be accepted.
7:56:55
